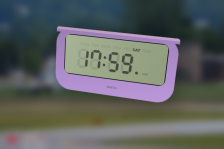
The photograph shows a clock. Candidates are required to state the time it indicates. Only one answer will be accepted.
17:59
